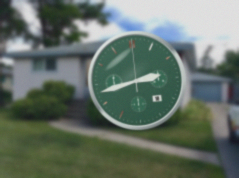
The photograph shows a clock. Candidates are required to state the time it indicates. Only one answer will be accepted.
2:43
